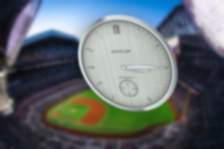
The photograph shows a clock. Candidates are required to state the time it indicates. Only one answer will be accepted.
3:15
